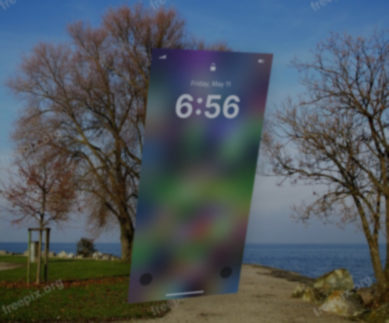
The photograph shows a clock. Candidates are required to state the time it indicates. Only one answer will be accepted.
6:56
